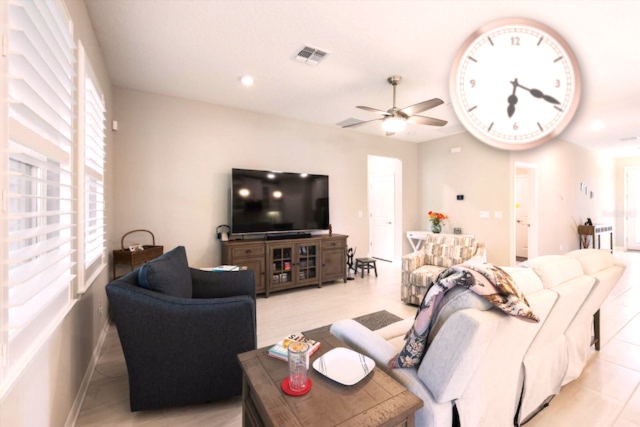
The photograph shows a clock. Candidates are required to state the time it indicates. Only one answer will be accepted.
6:19
